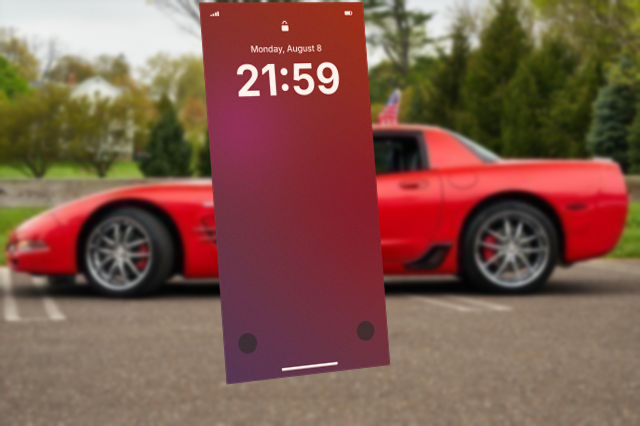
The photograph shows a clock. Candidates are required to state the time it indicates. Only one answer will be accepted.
21:59
